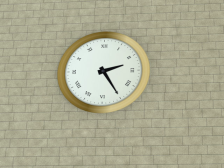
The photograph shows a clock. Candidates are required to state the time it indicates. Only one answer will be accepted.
2:25
